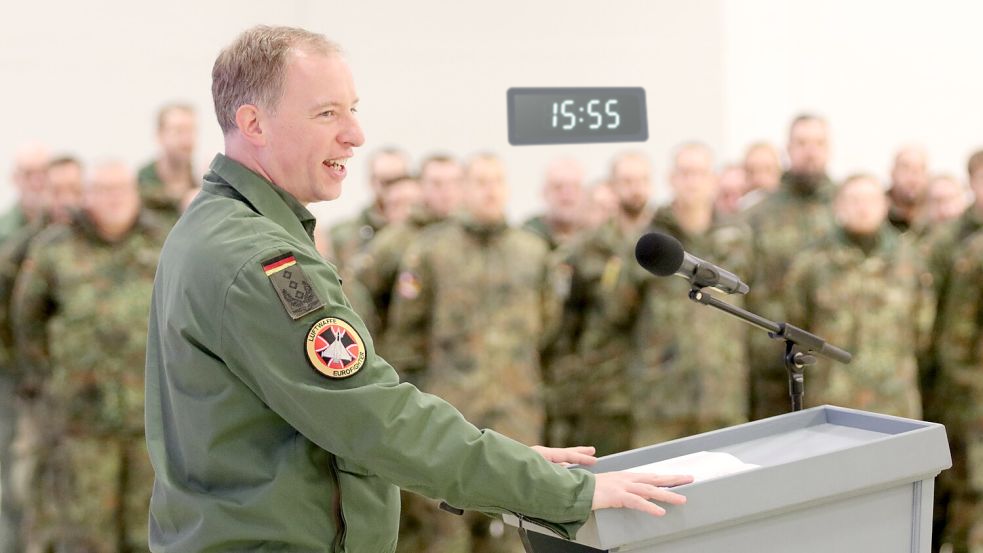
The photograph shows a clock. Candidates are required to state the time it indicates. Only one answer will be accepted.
15:55
